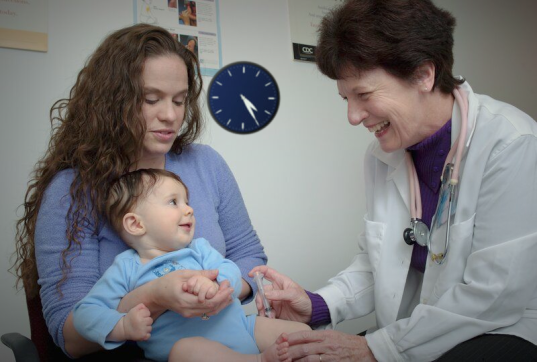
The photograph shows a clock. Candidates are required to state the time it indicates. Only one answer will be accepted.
4:25
